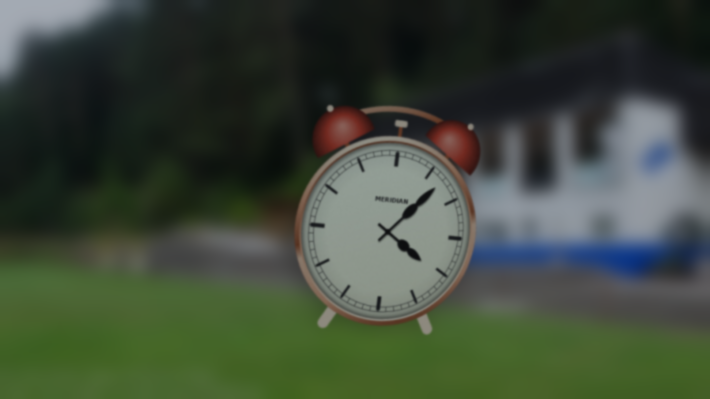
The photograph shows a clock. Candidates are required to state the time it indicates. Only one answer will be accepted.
4:07
